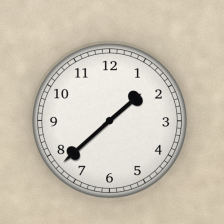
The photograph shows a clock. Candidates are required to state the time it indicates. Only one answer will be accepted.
1:38
